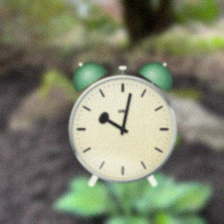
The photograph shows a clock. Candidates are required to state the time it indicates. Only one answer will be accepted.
10:02
